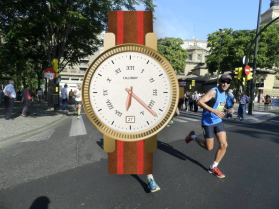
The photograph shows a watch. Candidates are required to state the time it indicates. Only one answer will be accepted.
6:22
